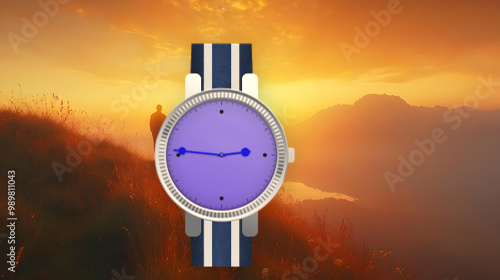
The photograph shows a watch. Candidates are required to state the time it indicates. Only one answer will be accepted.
2:46
